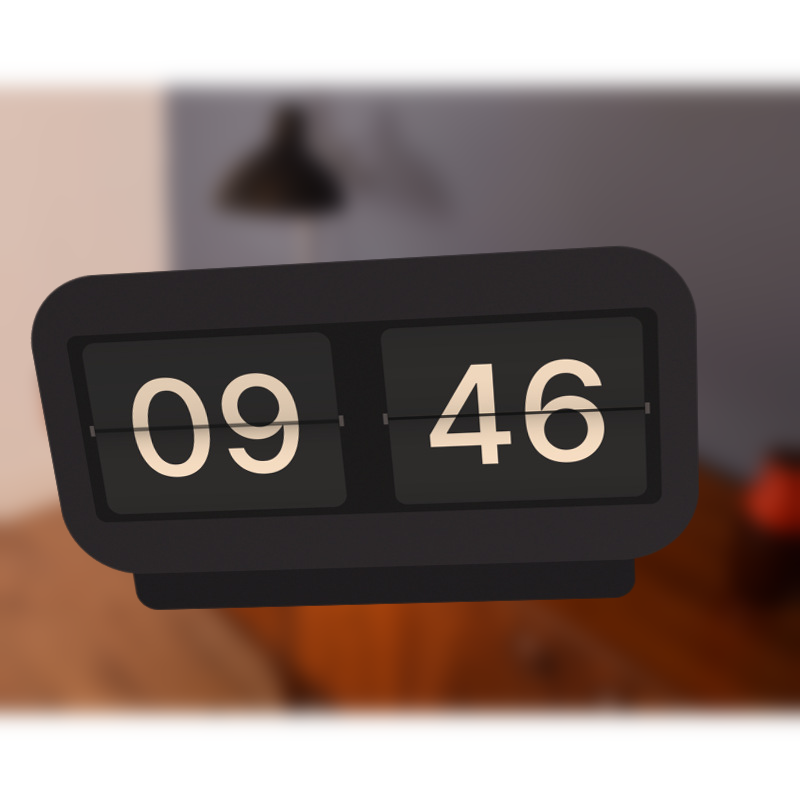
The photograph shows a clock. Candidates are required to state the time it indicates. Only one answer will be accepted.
9:46
